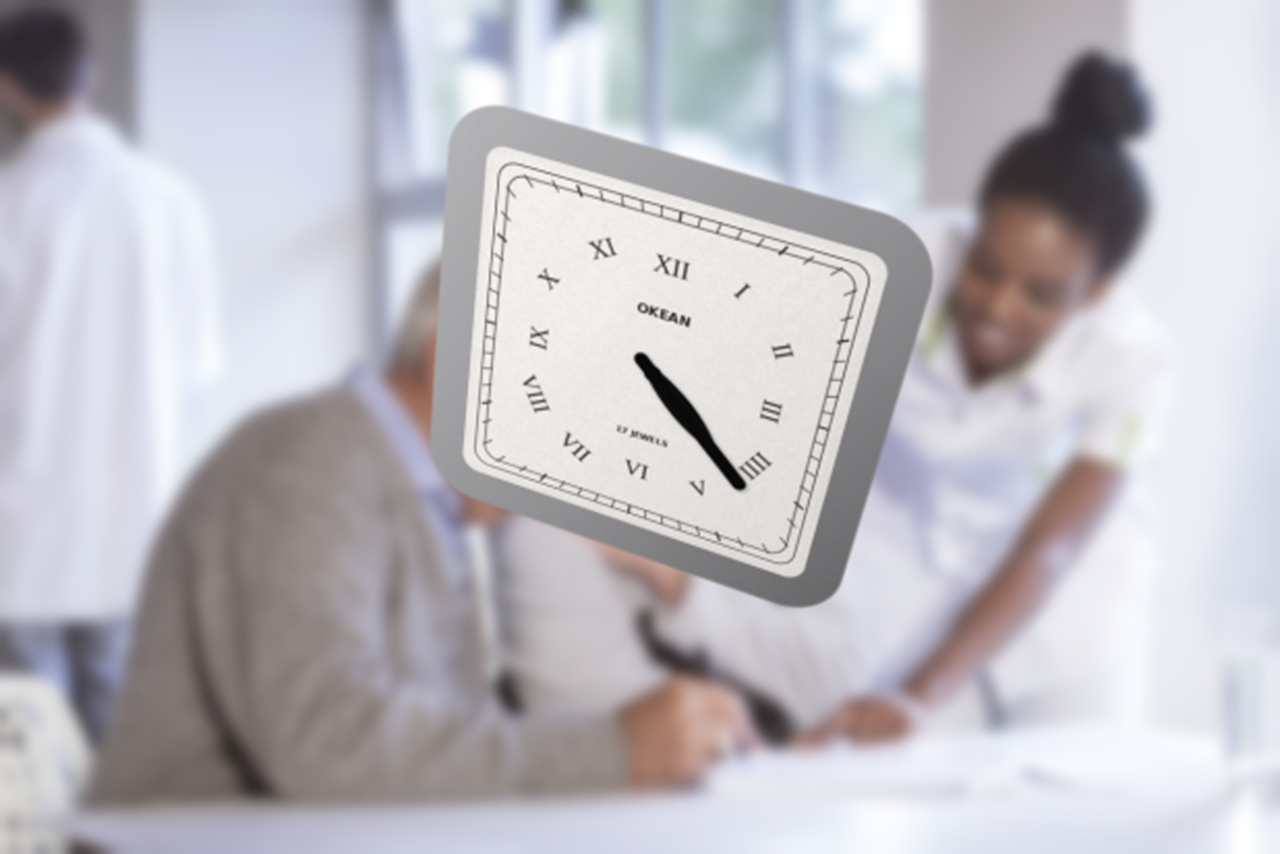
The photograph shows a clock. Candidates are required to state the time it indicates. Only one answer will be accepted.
4:22
